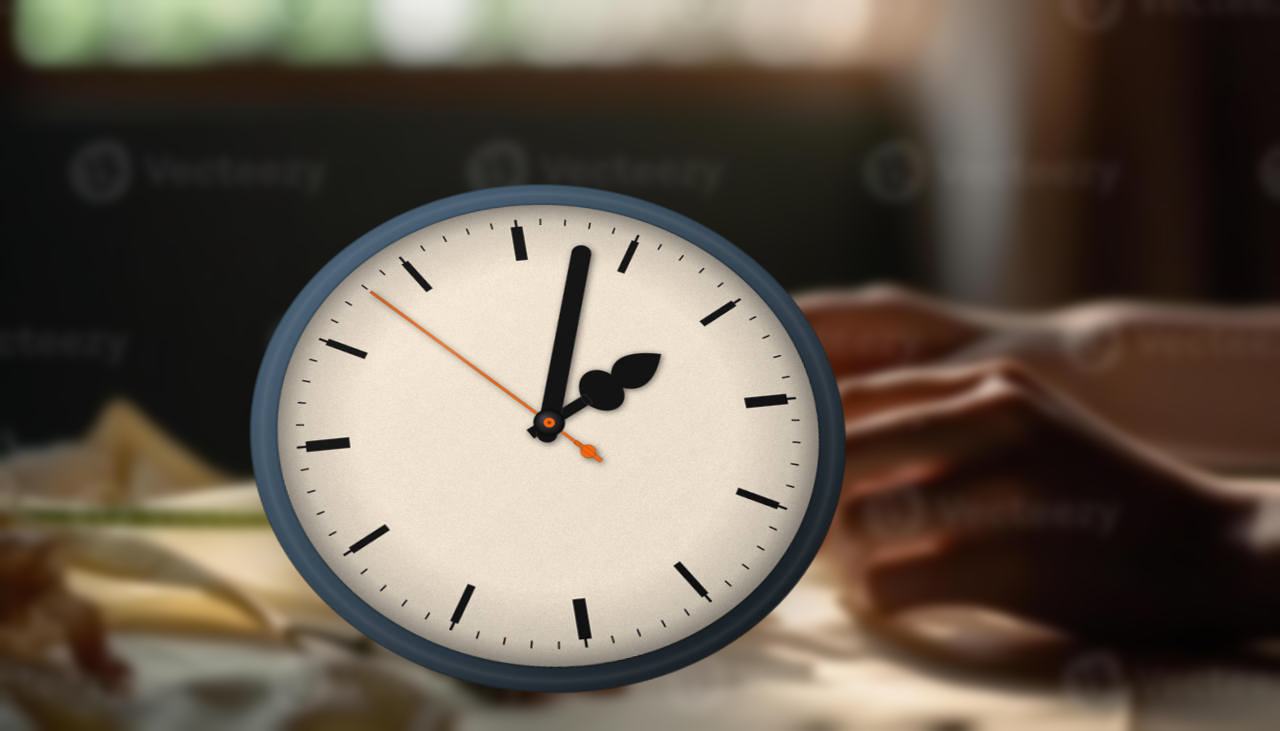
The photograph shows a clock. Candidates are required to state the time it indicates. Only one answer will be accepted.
2:02:53
